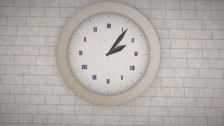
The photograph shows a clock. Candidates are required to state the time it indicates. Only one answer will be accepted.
2:06
